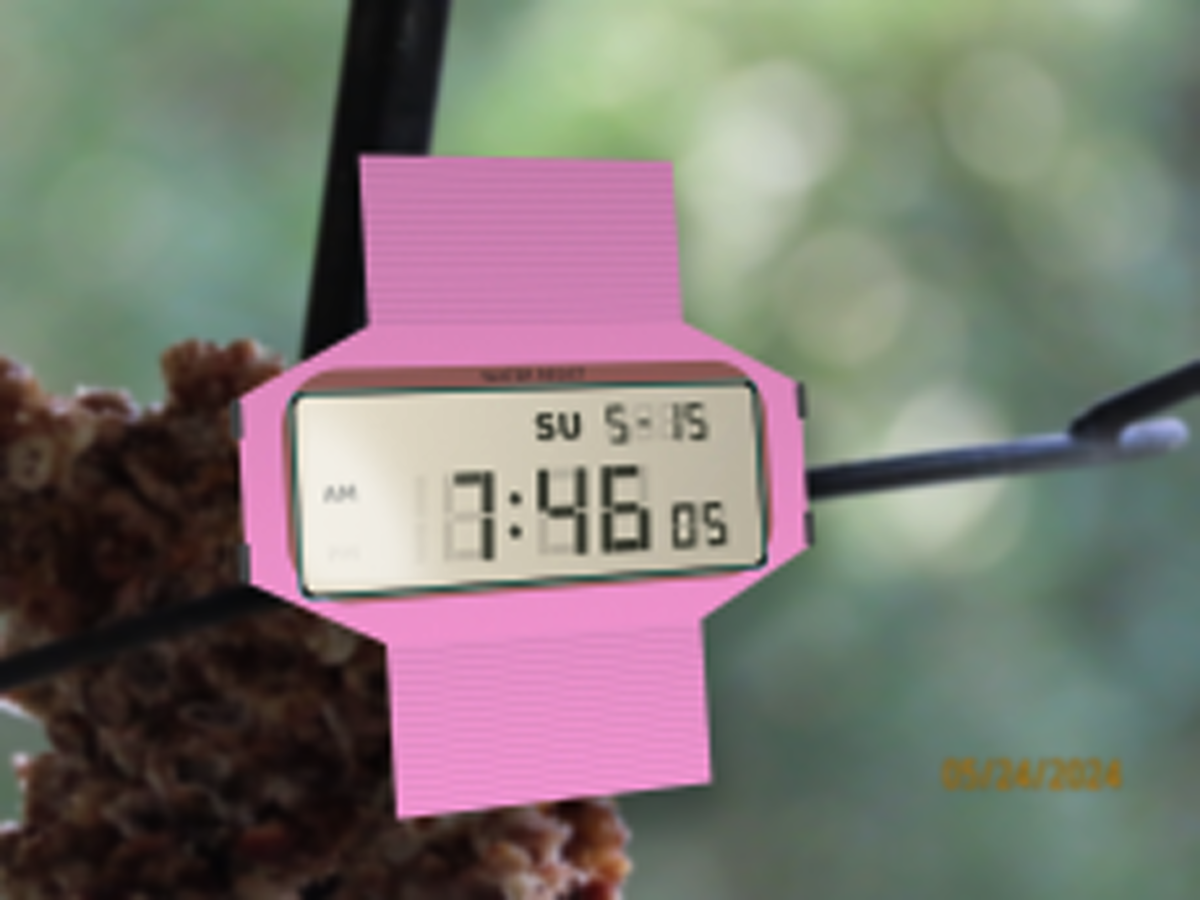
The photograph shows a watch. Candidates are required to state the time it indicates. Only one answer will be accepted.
7:46:05
